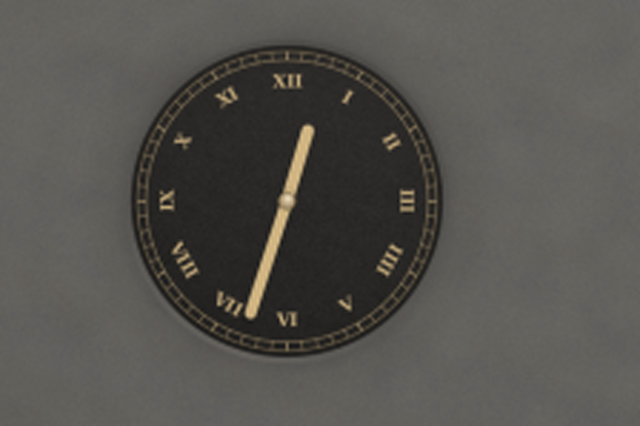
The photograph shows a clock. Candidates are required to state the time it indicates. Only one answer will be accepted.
12:33
